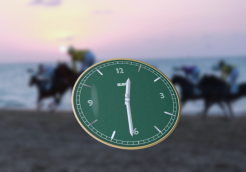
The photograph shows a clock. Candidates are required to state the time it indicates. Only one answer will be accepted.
12:31
